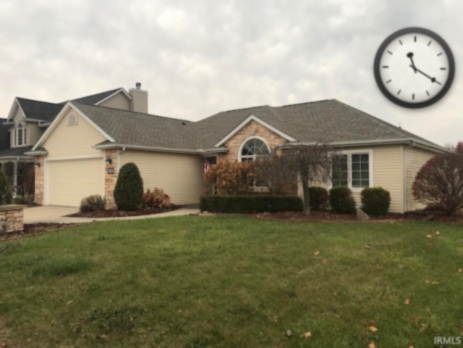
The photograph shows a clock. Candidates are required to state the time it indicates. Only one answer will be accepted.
11:20
